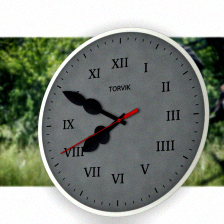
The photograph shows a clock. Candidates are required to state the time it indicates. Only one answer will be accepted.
7:49:41
